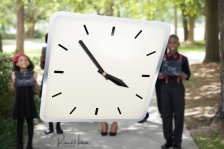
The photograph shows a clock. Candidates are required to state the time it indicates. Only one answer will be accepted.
3:53
